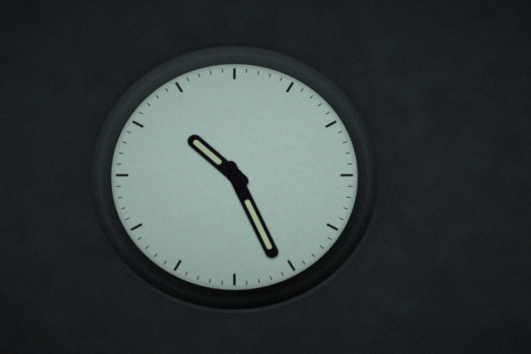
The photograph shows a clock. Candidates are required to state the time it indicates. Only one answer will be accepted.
10:26
